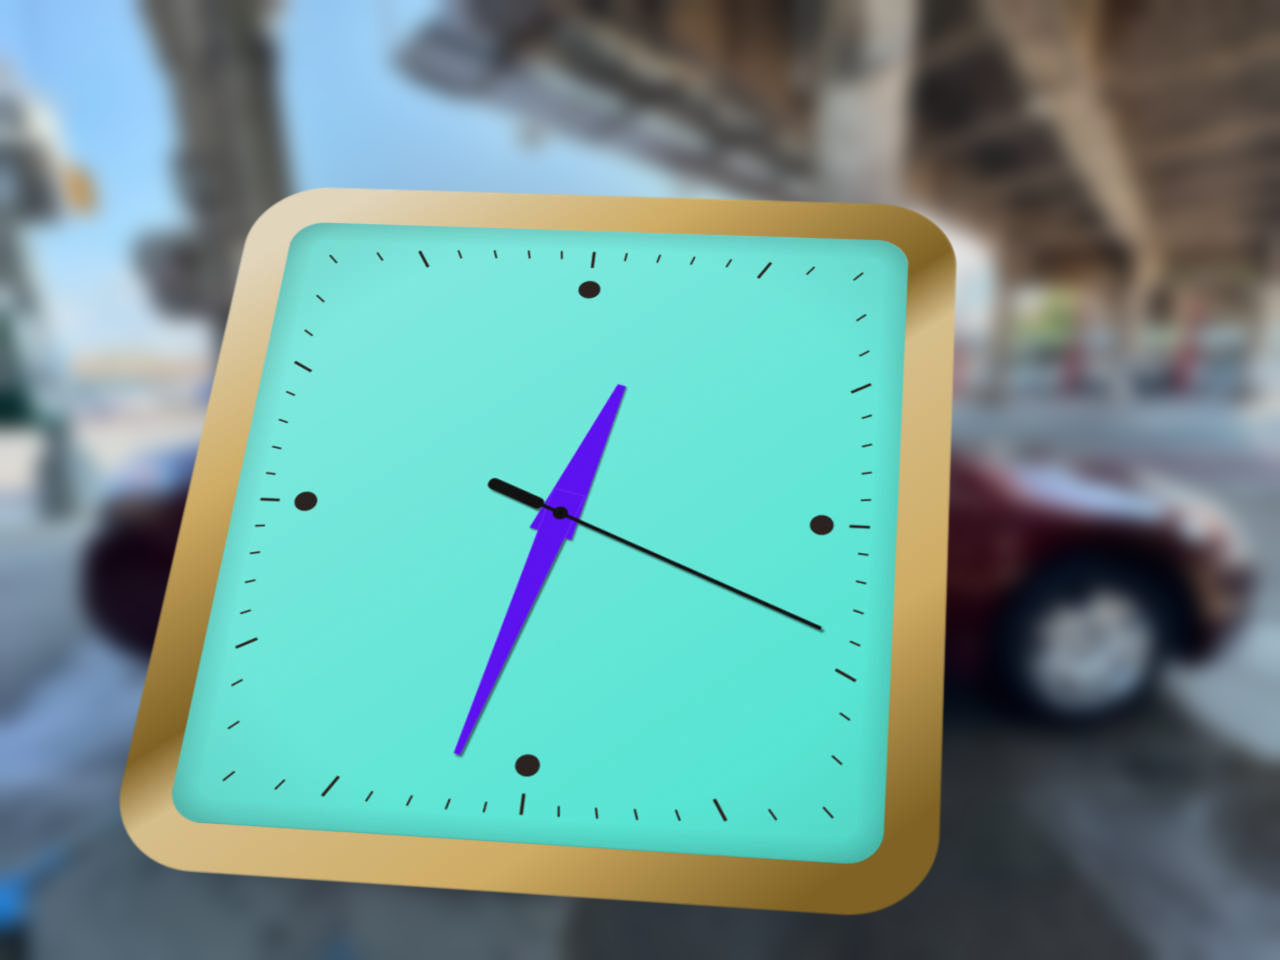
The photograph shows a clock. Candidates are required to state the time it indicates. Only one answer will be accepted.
12:32:19
